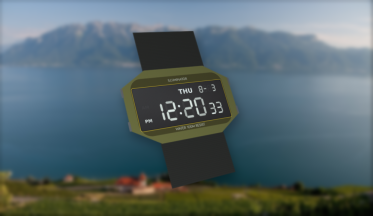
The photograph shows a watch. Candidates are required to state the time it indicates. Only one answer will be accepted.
12:20:33
